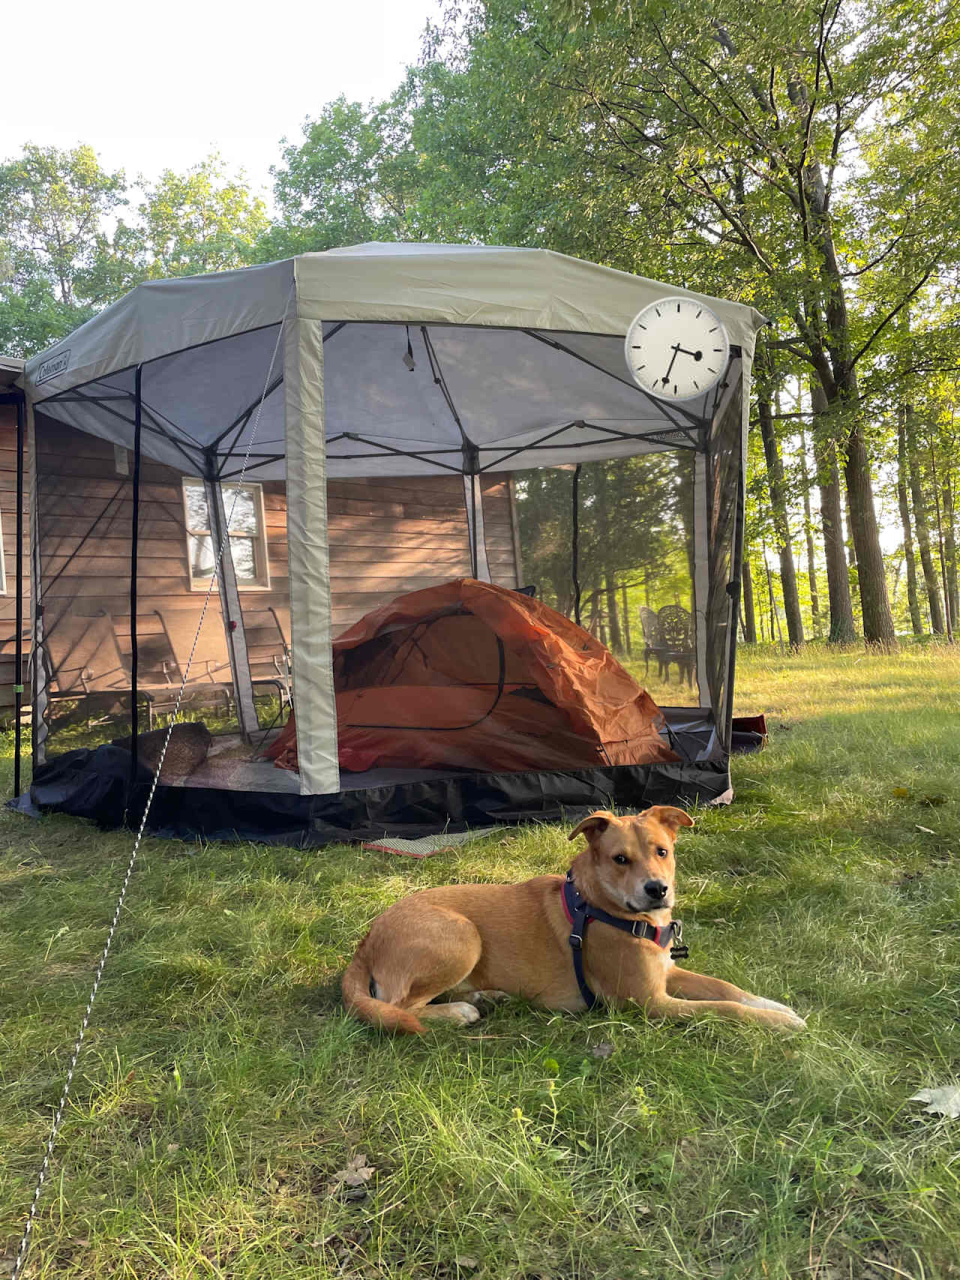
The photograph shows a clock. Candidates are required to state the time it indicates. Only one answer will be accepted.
3:33
